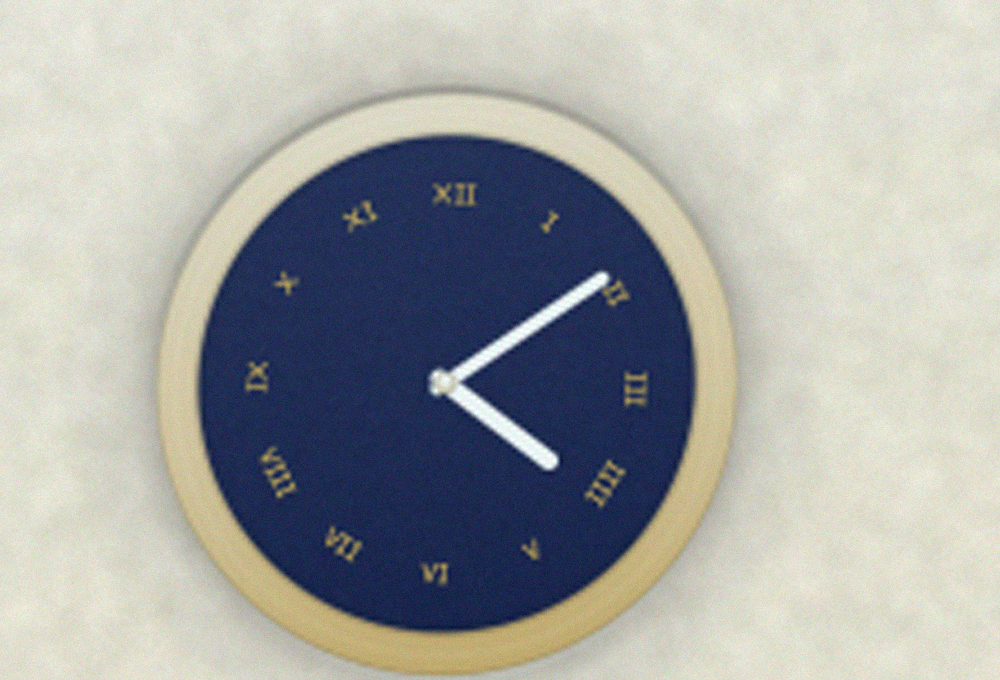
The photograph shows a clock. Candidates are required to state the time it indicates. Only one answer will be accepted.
4:09
